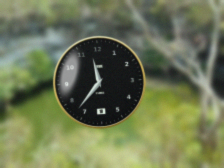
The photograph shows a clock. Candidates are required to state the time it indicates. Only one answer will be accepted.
11:37
